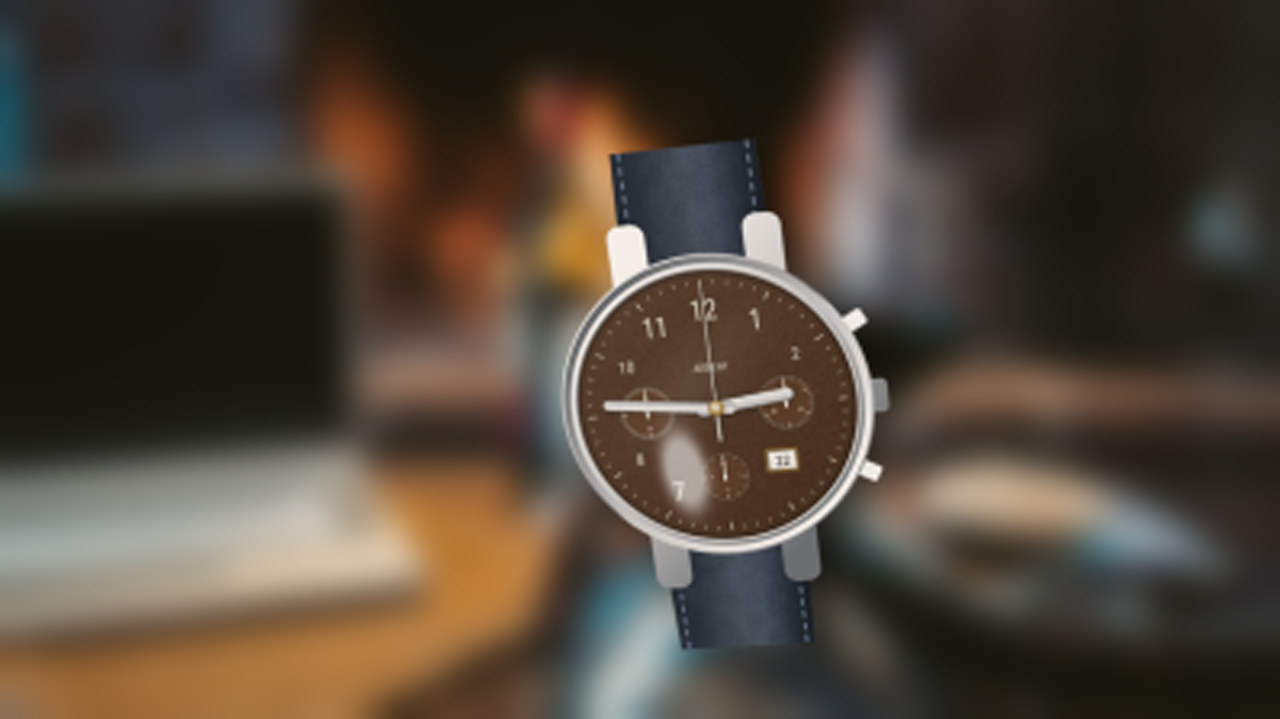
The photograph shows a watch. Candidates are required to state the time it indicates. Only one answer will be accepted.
2:46
